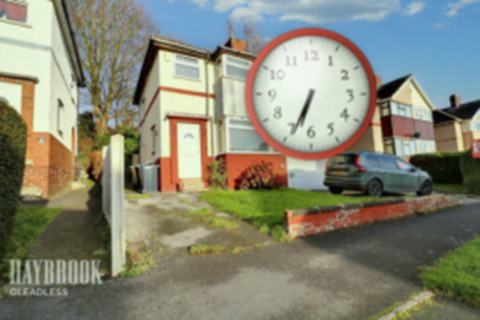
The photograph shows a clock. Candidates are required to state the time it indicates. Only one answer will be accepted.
6:34
